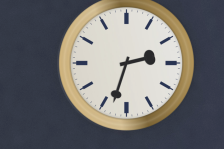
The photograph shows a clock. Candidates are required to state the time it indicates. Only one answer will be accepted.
2:33
